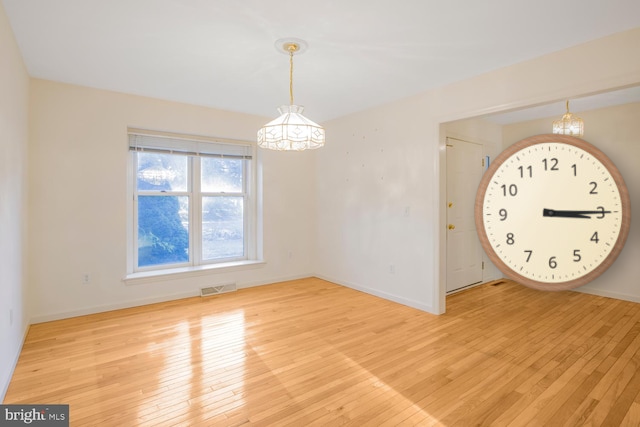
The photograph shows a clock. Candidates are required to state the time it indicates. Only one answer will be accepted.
3:15
